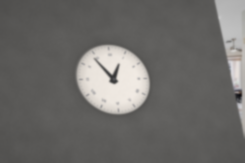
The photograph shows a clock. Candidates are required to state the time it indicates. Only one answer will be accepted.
12:54
